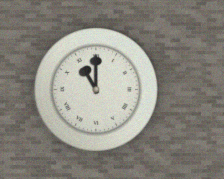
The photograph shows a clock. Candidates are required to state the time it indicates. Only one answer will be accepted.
11:00
